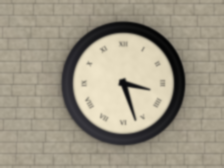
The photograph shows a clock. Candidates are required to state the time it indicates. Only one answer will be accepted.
3:27
